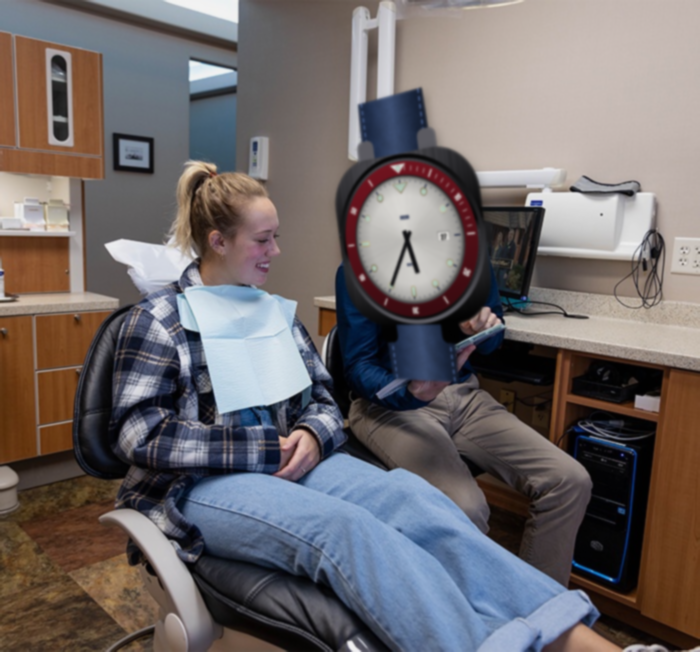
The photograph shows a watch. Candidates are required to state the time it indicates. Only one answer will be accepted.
5:35
